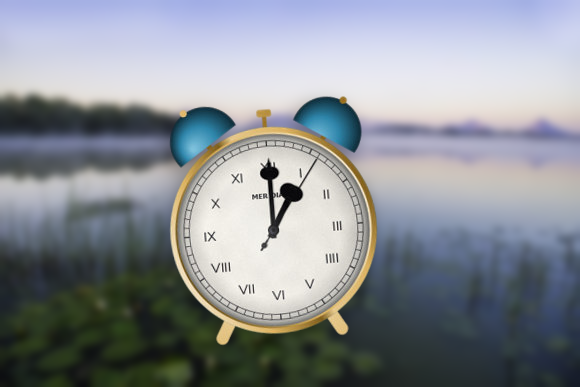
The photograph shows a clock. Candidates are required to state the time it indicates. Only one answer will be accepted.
1:00:06
